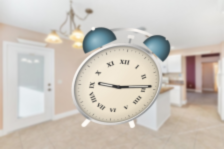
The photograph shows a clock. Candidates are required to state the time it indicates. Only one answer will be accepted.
9:14
